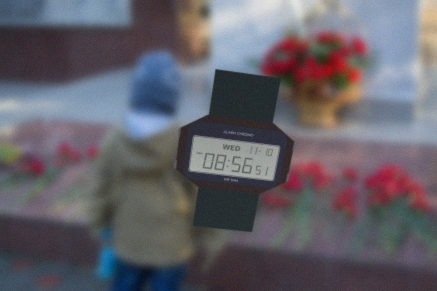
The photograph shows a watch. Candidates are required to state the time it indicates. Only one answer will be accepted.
8:56:51
